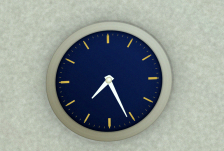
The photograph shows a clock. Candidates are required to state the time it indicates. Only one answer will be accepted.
7:26
